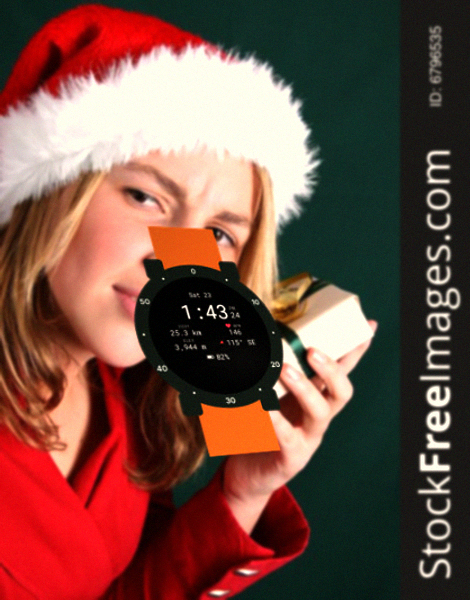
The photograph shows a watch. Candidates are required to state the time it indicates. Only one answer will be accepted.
1:43:24
